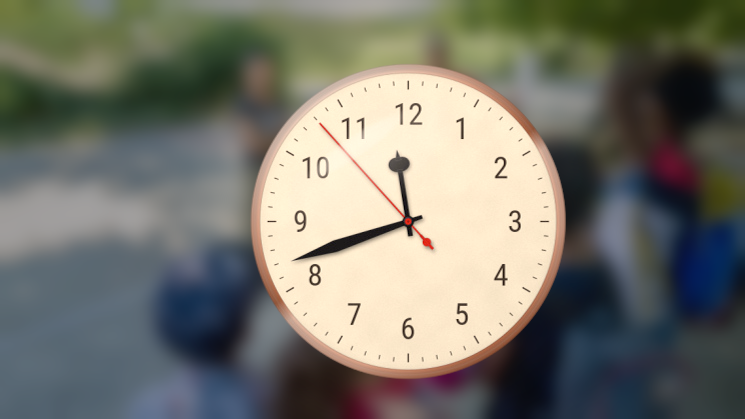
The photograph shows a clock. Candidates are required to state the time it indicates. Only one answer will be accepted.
11:41:53
